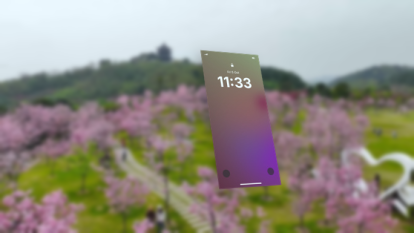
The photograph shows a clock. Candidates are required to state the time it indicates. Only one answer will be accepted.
11:33
